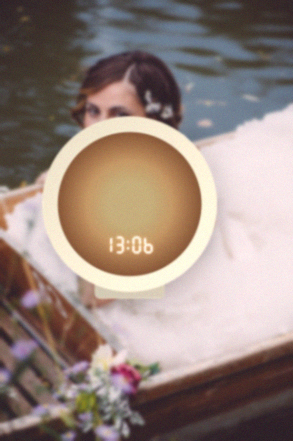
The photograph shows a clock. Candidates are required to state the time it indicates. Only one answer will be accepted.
13:06
